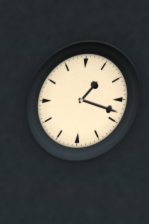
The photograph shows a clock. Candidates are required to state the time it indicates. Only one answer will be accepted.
1:18
